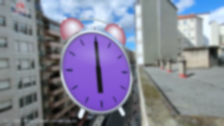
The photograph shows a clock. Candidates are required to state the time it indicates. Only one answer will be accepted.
6:00
